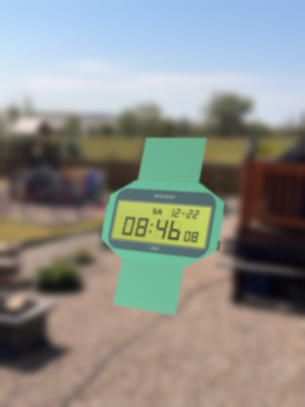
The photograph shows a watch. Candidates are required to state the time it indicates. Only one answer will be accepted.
8:46
